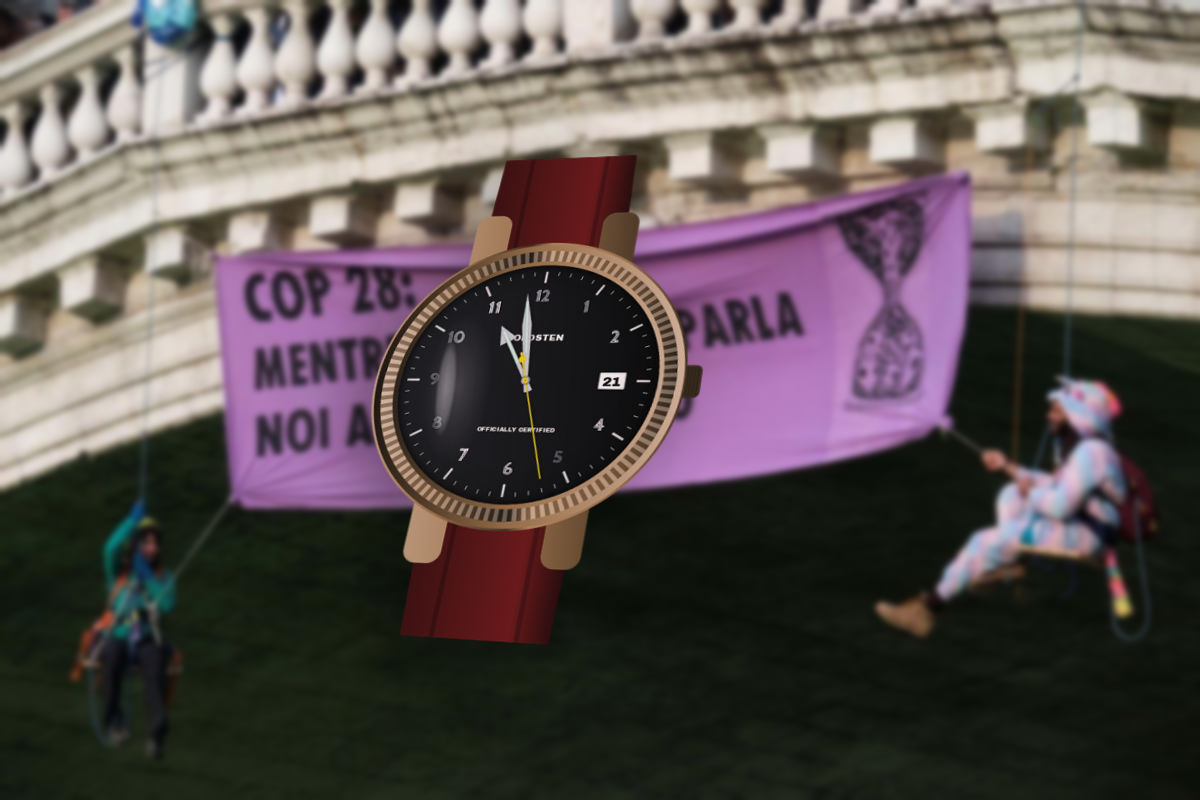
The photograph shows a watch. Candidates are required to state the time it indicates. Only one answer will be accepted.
10:58:27
